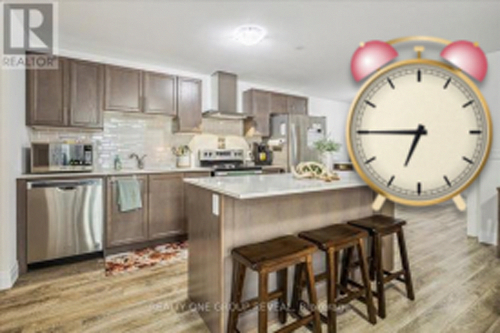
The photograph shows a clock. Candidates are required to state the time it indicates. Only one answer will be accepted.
6:45
